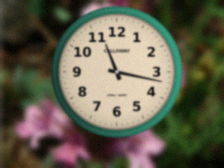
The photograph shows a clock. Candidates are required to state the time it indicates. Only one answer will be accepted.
11:17
